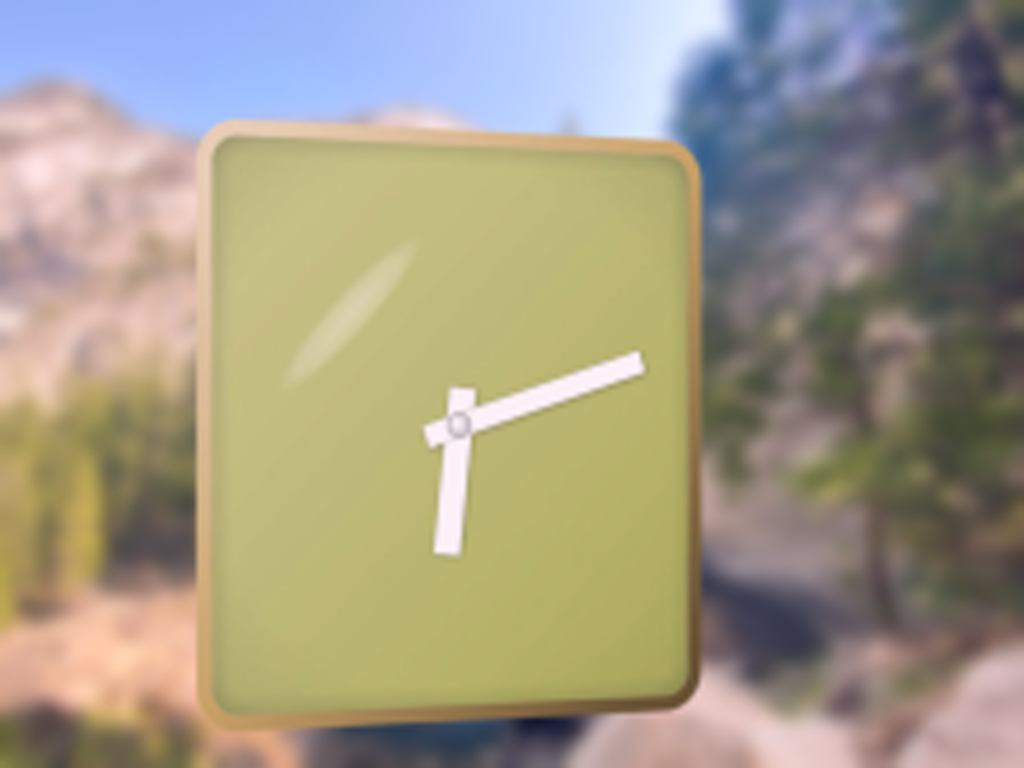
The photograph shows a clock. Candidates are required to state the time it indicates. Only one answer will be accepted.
6:12
